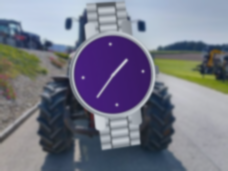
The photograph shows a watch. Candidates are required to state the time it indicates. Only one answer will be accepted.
1:37
